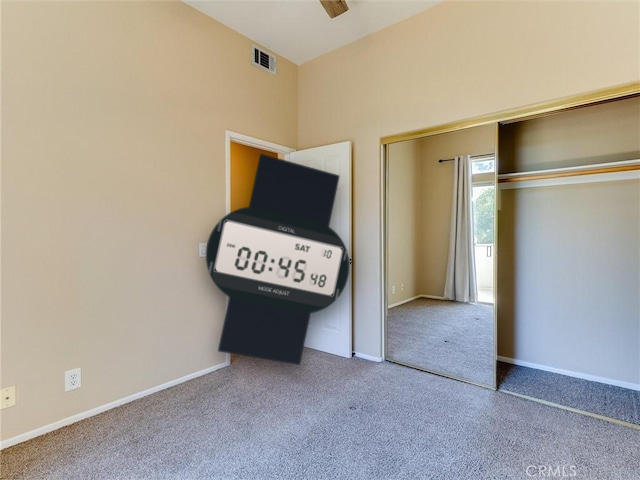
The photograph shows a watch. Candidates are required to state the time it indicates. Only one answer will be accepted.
0:45:48
